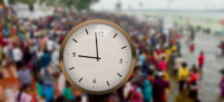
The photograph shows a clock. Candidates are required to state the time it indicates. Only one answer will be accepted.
8:58
